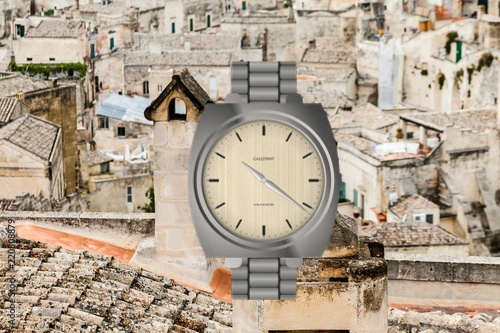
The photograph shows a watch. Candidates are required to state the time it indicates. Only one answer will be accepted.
10:21
